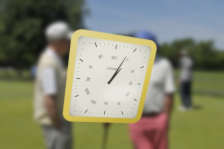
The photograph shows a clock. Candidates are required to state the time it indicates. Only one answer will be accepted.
1:04
